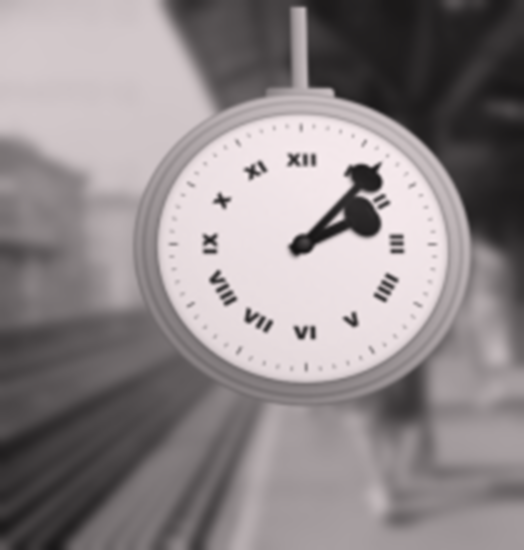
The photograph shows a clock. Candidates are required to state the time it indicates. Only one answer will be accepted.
2:07
